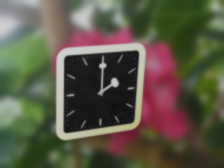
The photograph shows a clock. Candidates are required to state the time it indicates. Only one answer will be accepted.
2:00
